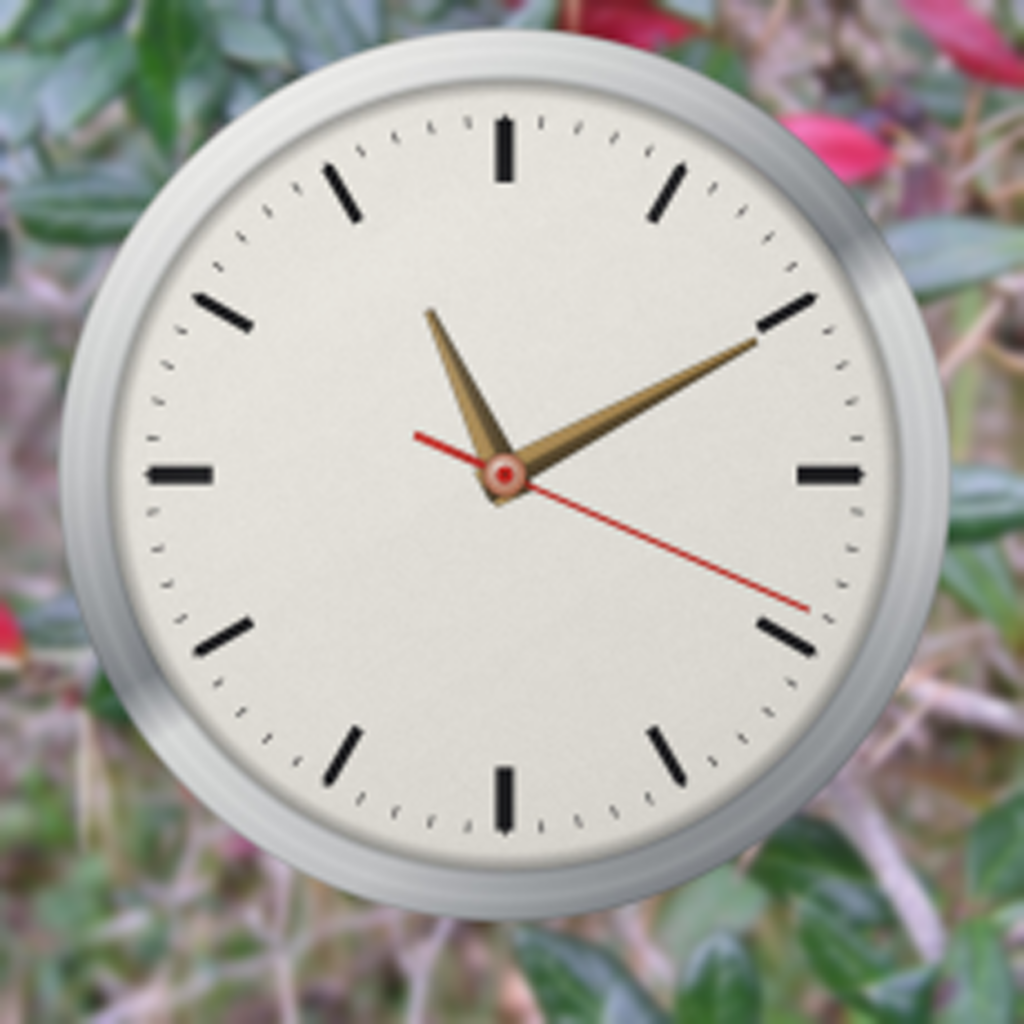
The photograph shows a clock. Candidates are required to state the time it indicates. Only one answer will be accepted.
11:10:19
